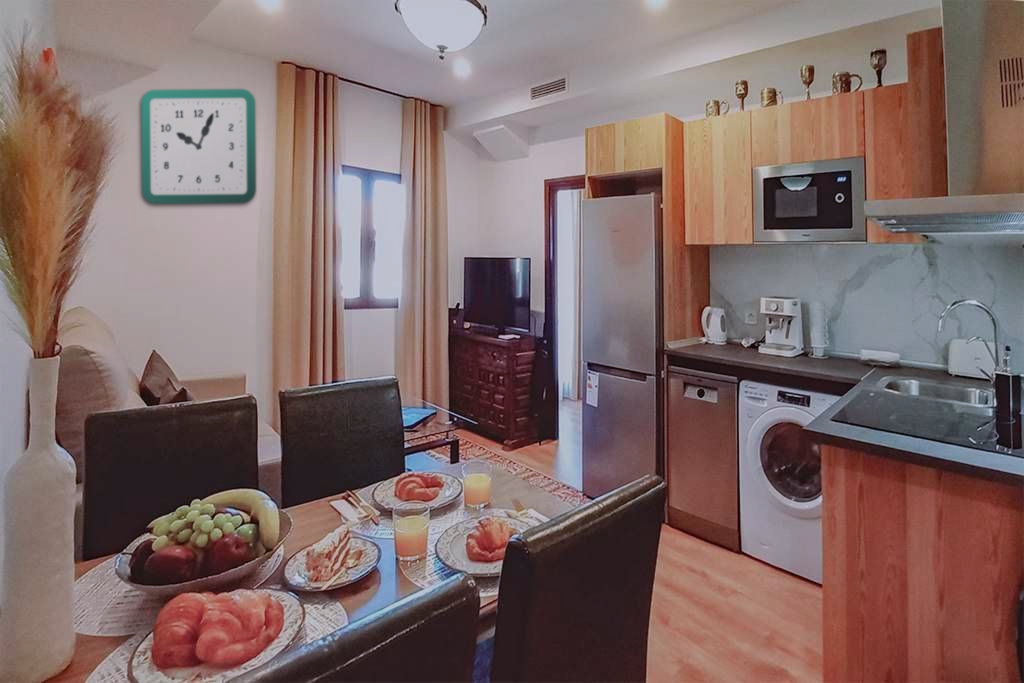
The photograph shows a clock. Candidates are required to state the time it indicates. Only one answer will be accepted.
10:04
